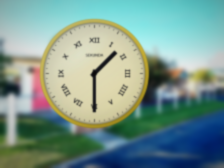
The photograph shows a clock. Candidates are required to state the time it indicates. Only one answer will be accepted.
1:30
